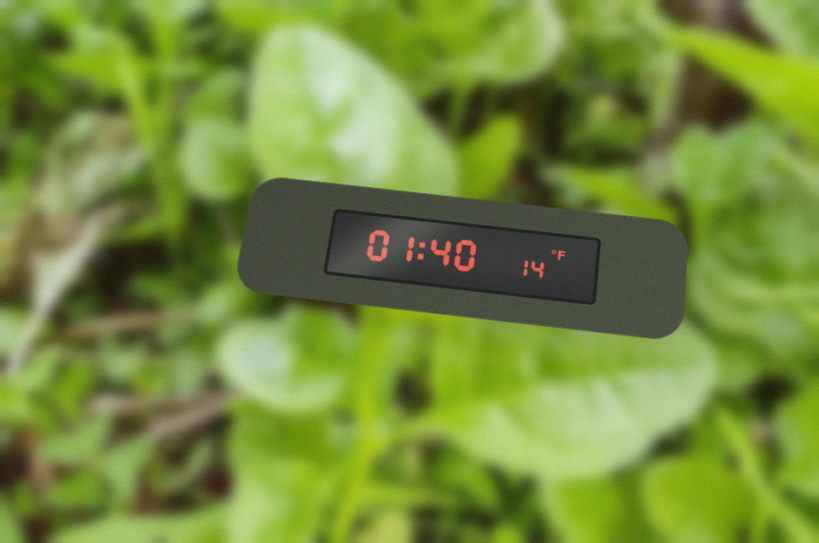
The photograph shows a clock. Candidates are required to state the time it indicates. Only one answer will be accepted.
1:40
